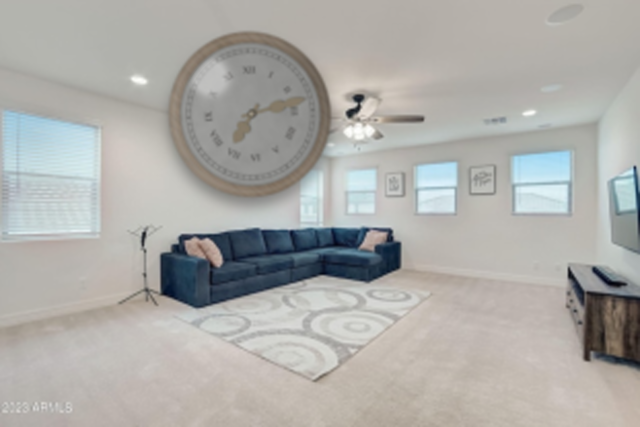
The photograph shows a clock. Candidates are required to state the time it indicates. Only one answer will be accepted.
7:13
